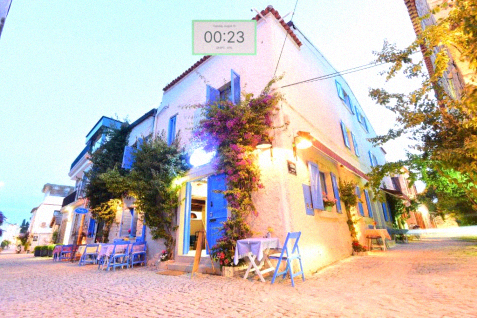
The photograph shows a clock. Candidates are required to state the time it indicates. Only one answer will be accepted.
0:23
